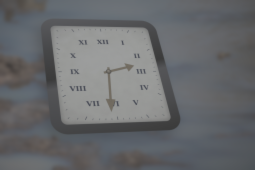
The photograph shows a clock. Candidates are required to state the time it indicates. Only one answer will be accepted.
2:31
